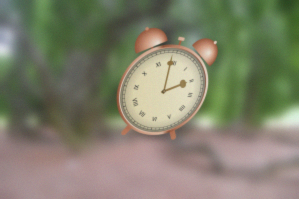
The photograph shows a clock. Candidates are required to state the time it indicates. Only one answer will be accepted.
1:59
